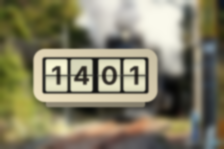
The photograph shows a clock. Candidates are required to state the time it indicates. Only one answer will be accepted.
14:01
